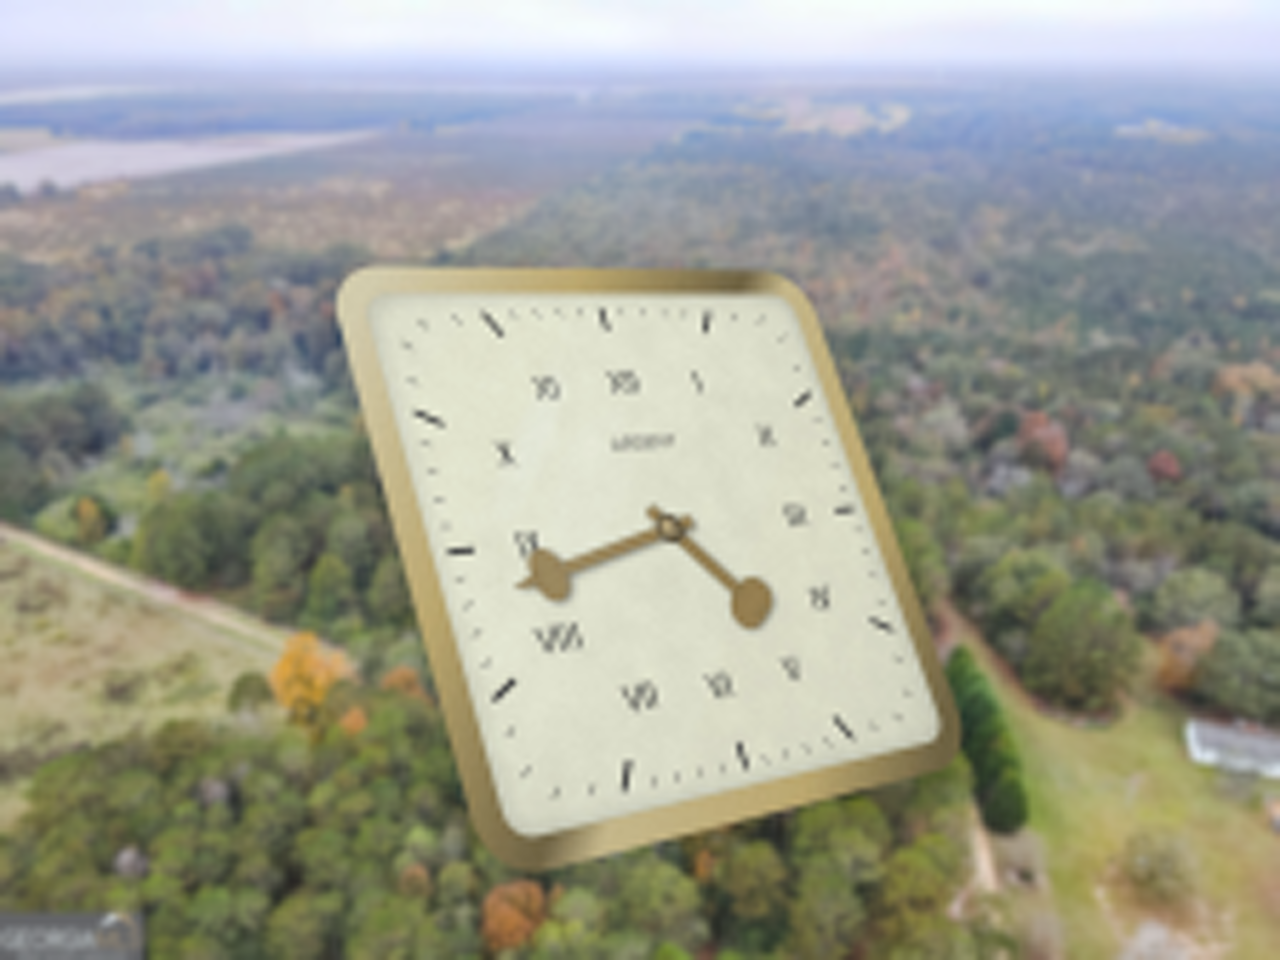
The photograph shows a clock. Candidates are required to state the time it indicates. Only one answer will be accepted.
4:43
